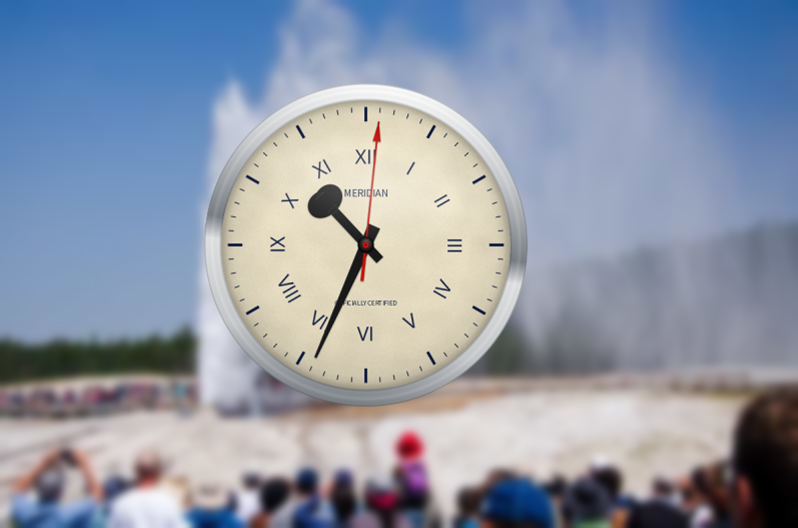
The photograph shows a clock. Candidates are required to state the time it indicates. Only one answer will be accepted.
10:34:01
